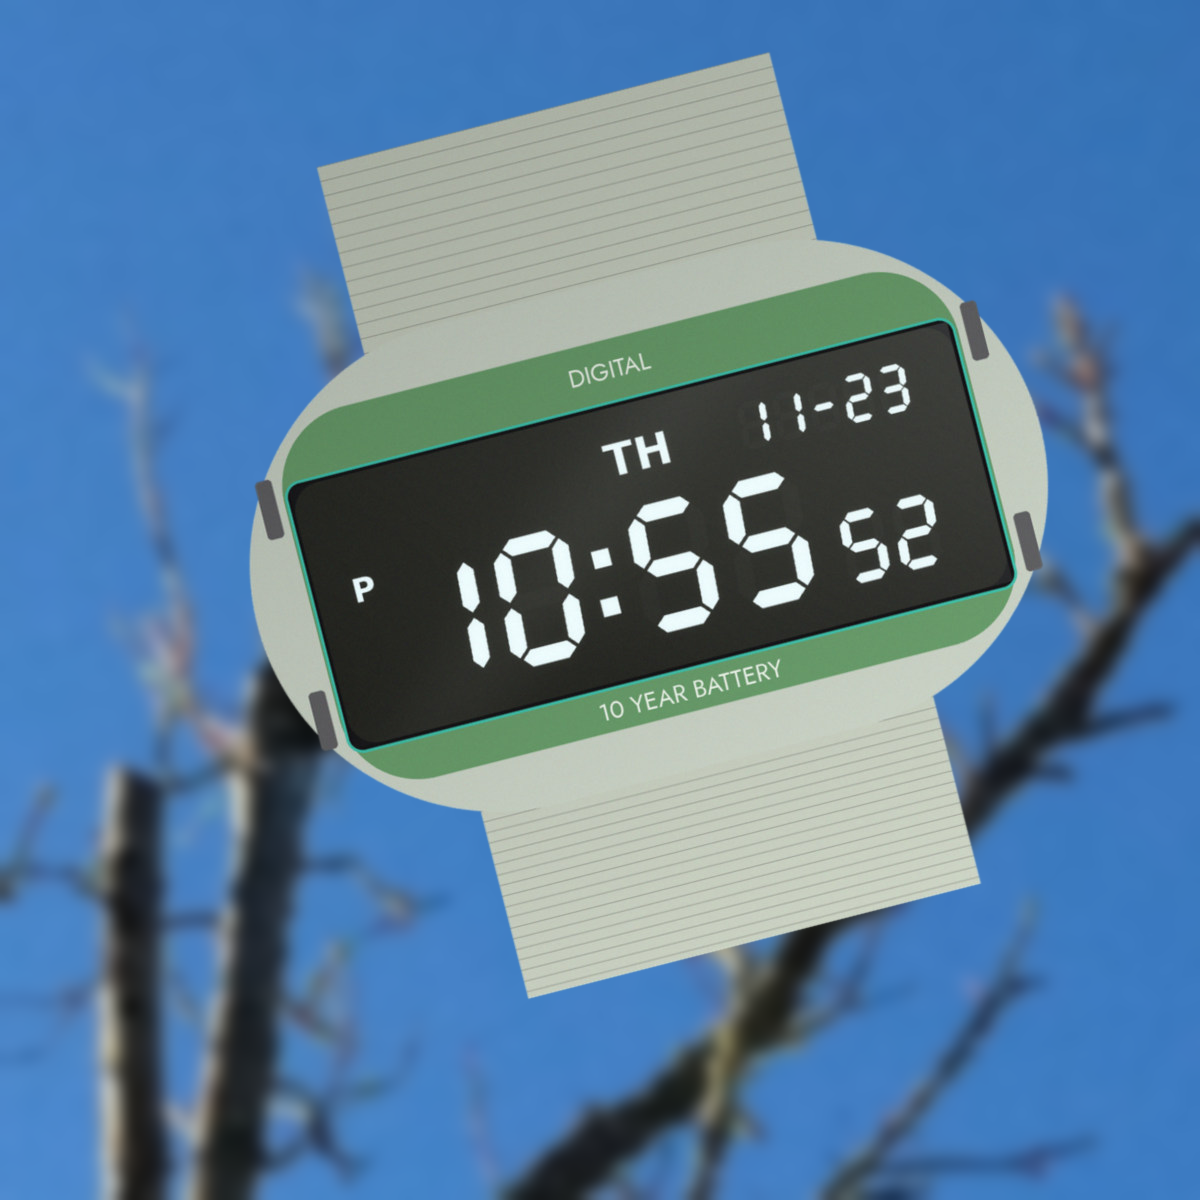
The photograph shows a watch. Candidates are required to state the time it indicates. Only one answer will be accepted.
10:55:52
